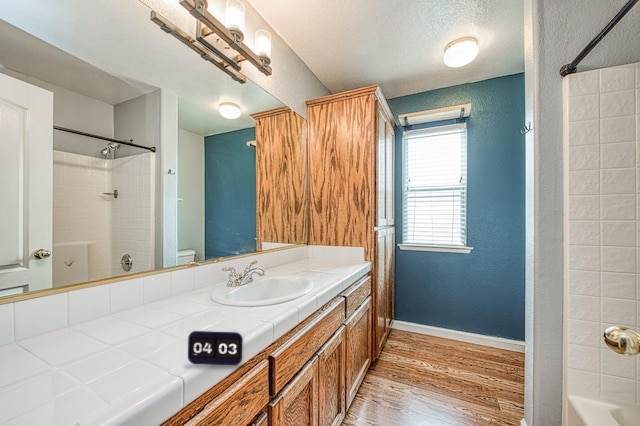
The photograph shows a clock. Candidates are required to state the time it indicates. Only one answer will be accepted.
4:03
